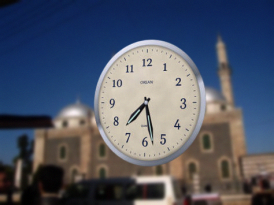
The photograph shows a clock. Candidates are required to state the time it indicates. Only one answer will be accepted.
7:28
